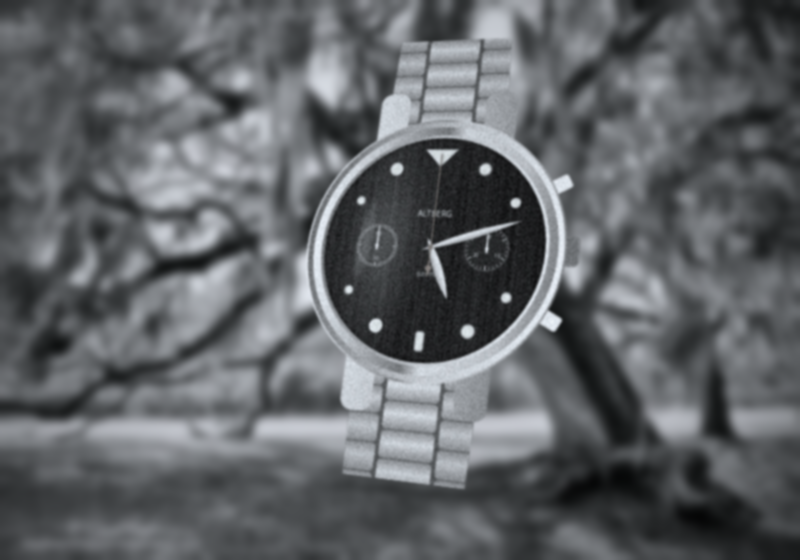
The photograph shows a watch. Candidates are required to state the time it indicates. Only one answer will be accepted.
5:12
